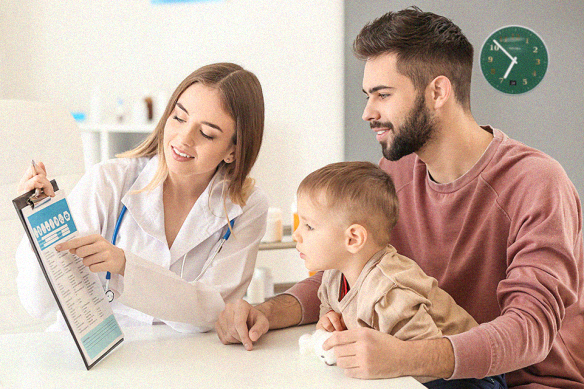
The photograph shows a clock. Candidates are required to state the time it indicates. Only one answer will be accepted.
6:52
